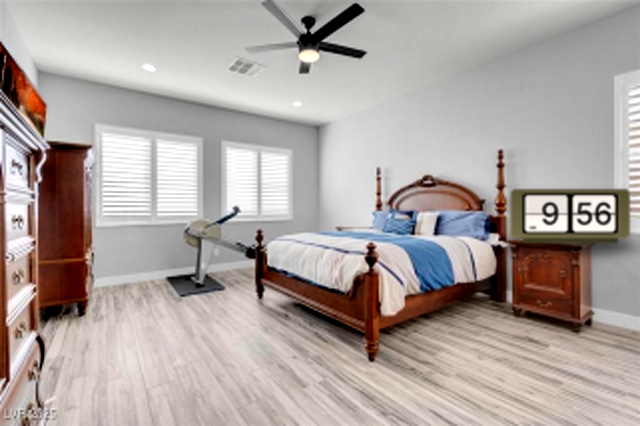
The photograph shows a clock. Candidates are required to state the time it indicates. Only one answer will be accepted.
9:56
